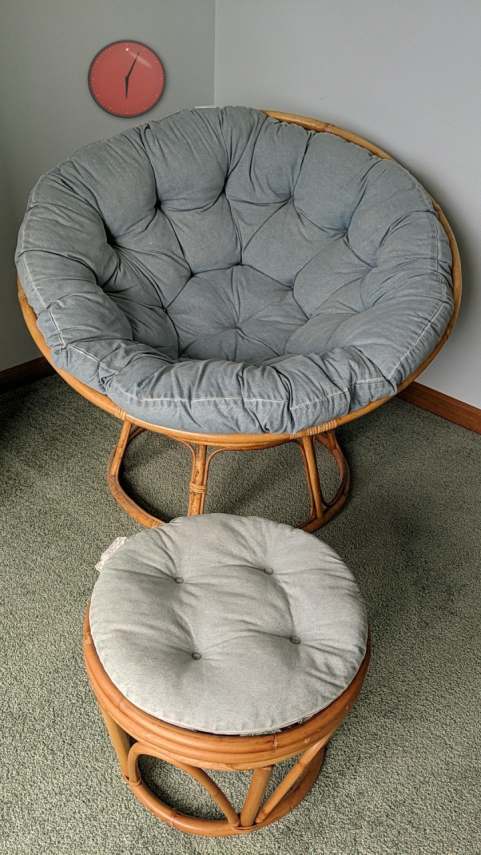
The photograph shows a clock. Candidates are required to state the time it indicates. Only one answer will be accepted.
6:04
